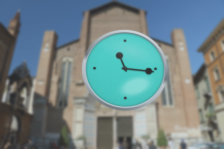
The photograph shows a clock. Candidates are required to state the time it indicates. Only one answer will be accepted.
11:16
